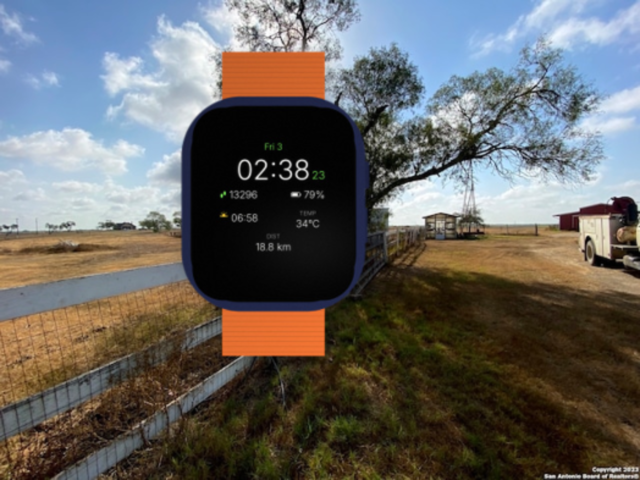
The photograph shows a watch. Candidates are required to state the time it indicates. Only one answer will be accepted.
2:38:23
